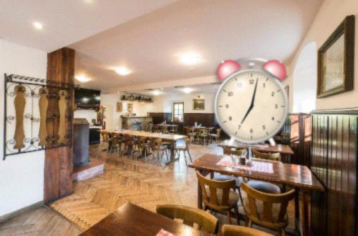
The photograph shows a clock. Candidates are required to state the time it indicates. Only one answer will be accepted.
7:02
